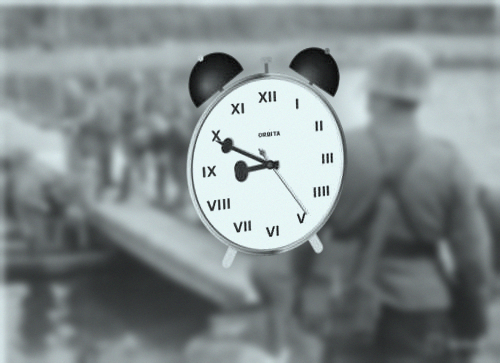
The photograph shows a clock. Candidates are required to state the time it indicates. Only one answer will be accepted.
8:49:24
